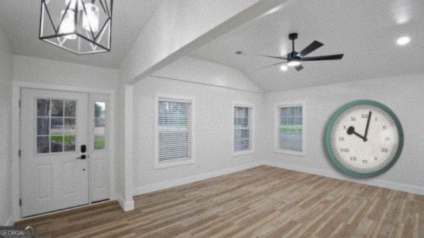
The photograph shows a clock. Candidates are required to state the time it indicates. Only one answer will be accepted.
10:02
